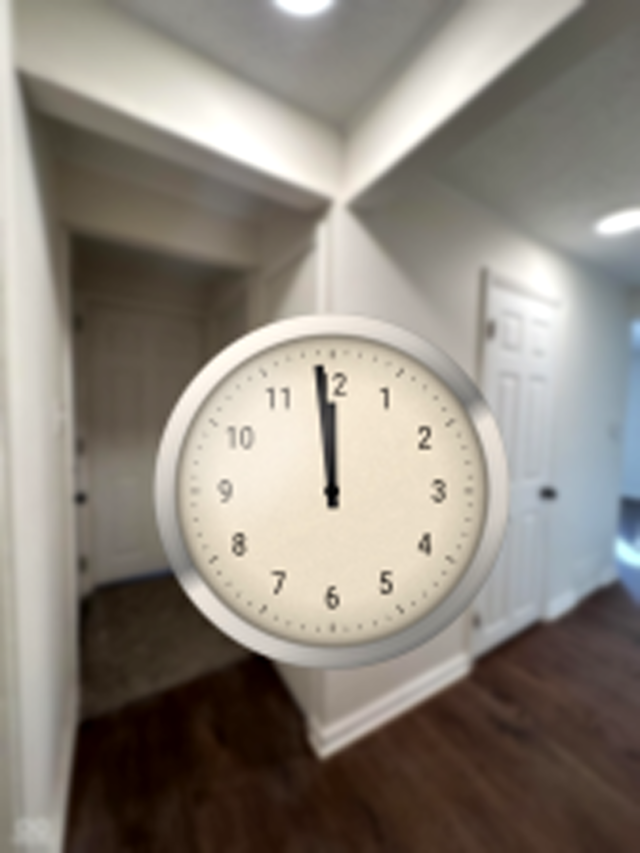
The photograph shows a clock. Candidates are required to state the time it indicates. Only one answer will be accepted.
11:59
